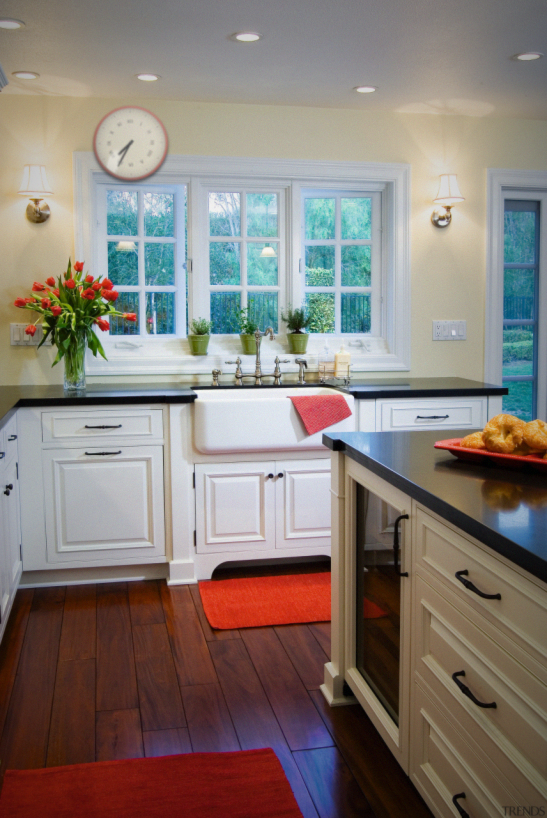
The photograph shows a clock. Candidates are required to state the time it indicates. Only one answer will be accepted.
7:35
